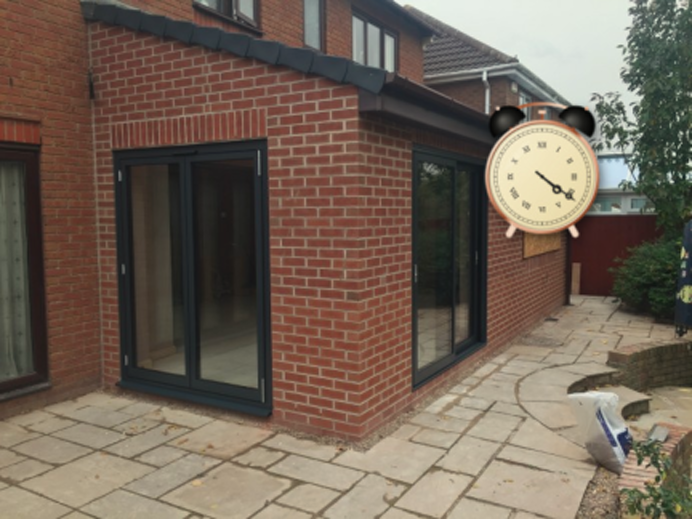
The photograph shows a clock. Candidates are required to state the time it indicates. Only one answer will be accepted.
4:21
